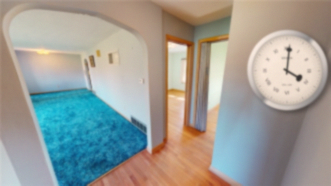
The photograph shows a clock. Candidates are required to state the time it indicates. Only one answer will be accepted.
4:01
